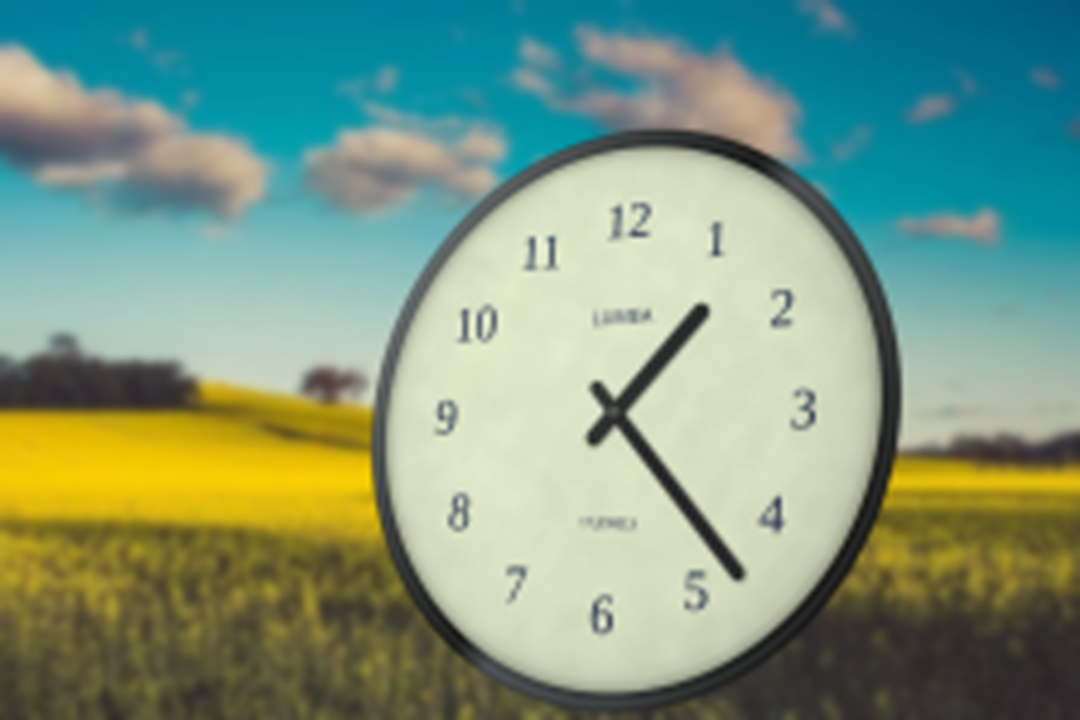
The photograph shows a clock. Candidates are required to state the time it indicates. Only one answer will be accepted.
1:23
